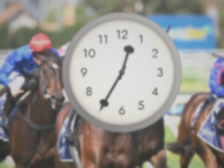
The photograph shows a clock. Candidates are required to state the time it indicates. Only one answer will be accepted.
12:35
